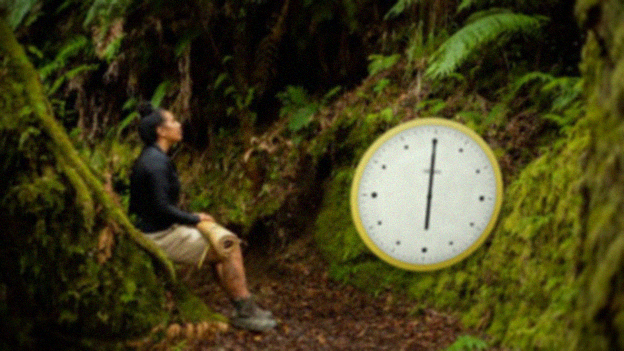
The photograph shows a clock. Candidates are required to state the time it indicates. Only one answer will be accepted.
6:00
